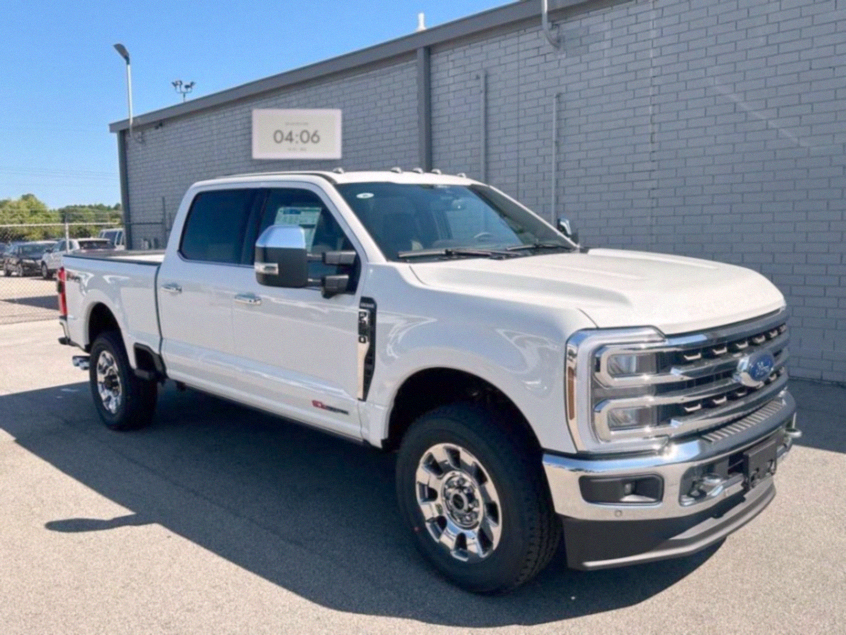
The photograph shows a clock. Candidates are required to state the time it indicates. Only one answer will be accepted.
4:06
